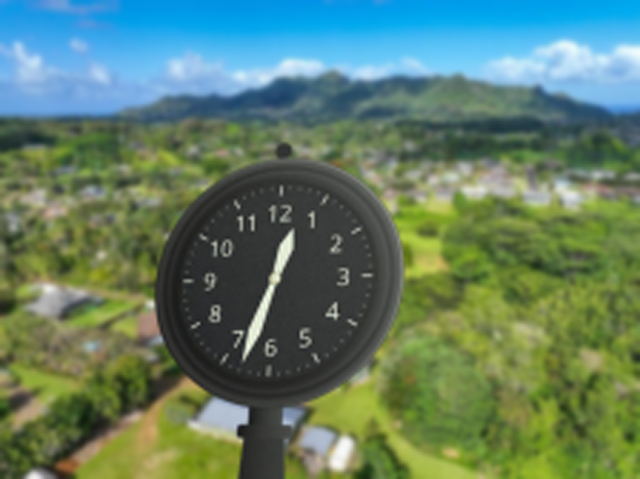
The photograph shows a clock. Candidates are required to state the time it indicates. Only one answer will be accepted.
12:33
